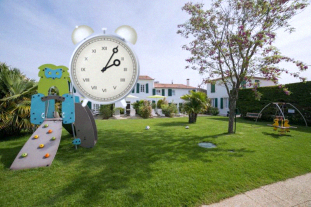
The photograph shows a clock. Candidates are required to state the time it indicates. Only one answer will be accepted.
2:05
